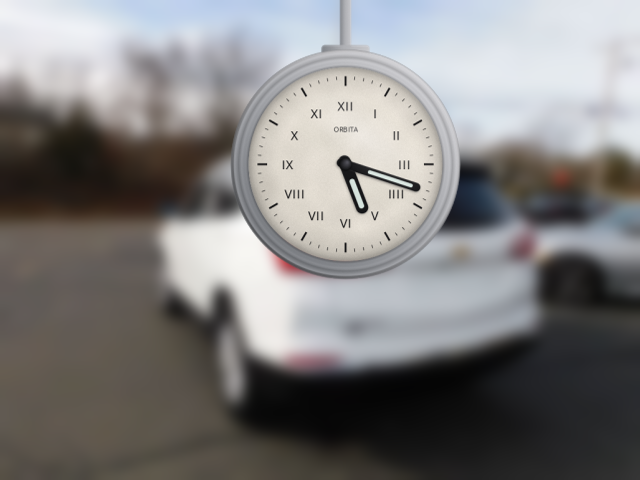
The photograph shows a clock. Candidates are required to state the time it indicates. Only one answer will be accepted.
5:18
